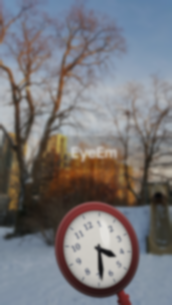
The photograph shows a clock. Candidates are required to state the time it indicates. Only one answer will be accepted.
4:34
